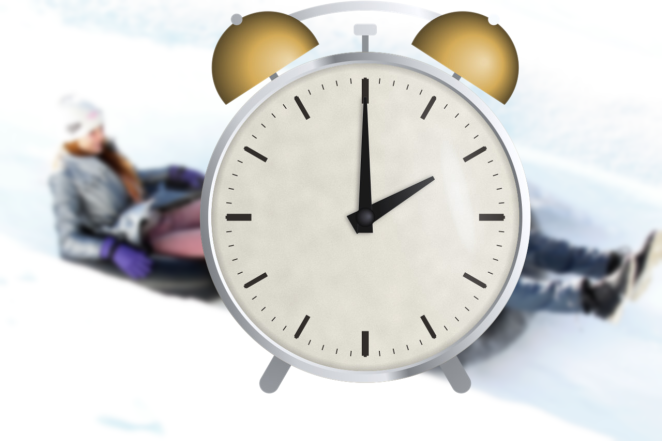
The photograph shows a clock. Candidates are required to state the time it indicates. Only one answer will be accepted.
2:00
